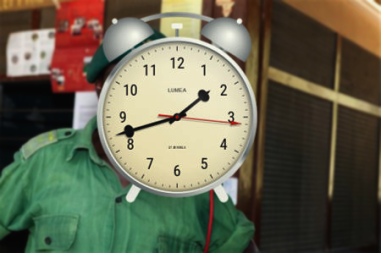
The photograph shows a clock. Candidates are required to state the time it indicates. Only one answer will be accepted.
1:42:16
